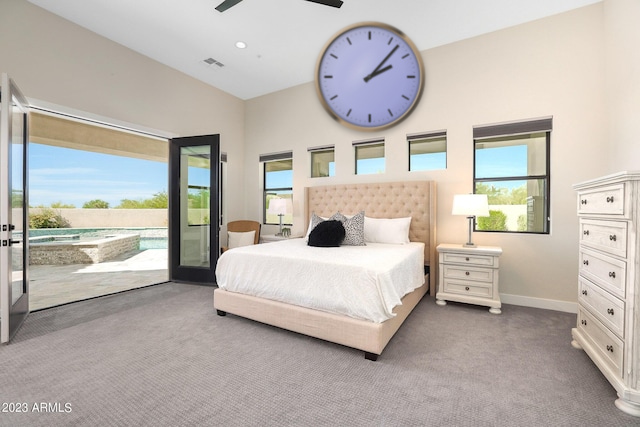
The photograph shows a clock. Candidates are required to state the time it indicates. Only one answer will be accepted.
2:07
